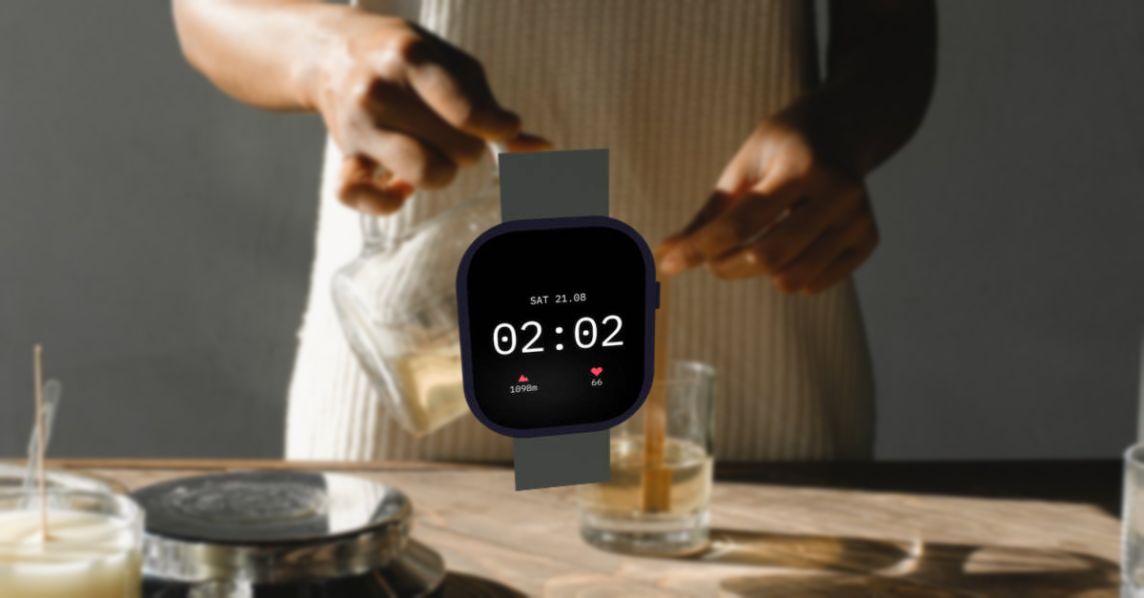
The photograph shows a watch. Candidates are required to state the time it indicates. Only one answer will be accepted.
2:02
